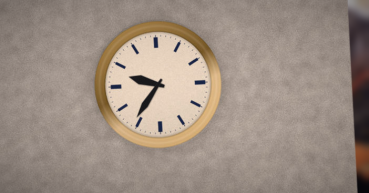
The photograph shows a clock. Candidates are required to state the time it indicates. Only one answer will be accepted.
9:36
